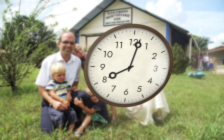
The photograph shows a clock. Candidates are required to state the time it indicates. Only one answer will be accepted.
8:02
